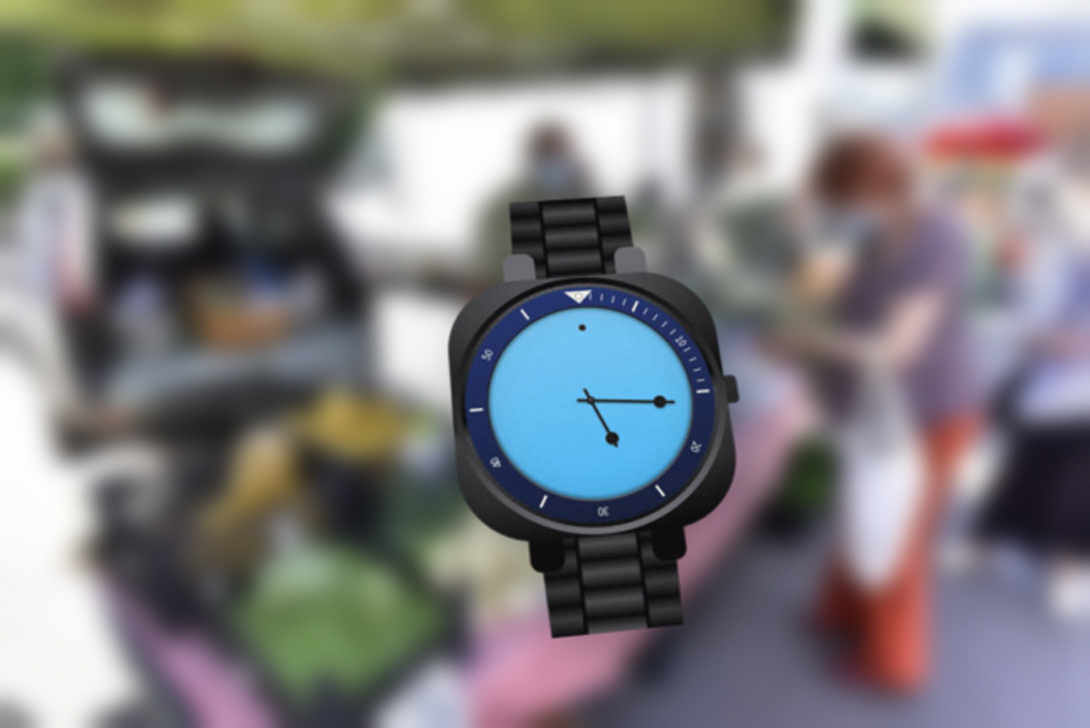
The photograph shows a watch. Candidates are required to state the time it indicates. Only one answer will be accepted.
5:16
